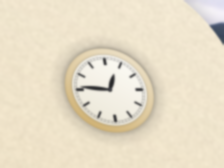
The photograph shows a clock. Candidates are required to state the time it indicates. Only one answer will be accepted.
12:46
